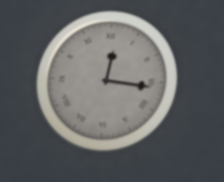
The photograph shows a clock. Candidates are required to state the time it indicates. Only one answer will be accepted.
12:16
